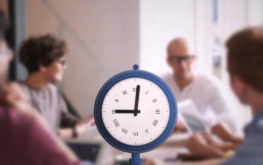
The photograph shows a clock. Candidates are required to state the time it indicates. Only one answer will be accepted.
9:01
